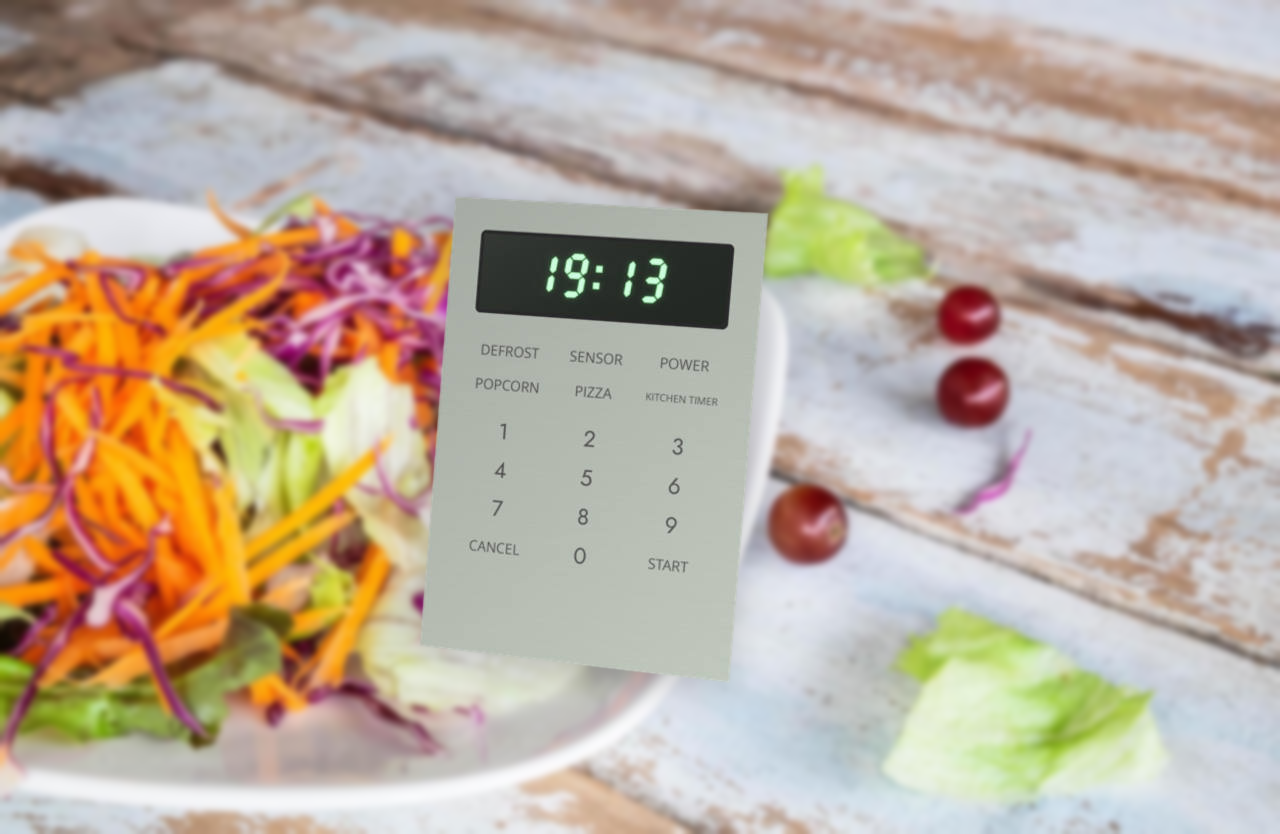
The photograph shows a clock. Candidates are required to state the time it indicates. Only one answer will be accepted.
19:13
